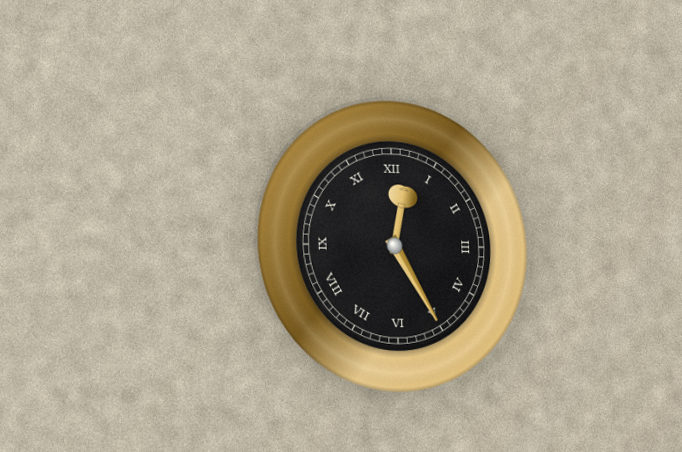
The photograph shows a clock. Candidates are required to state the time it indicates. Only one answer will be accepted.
12:25
